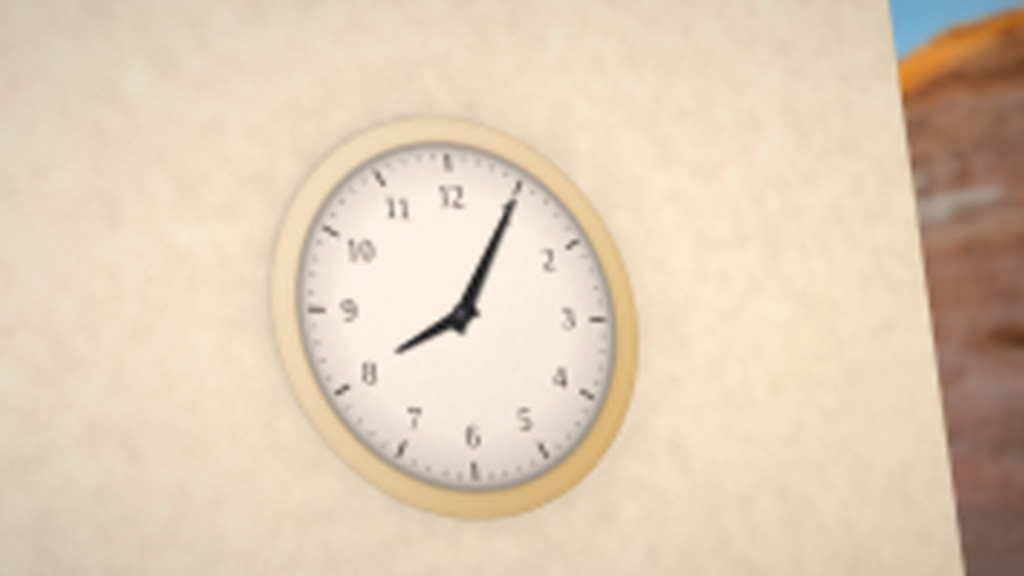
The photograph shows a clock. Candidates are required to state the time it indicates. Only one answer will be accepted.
8:05
